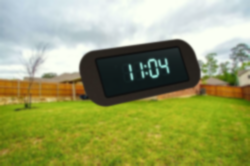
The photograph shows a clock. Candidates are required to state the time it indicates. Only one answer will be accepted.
11:04
